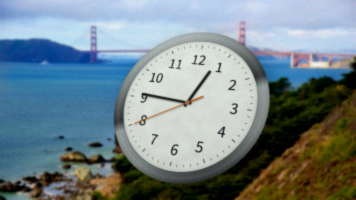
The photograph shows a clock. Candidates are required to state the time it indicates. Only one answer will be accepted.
12:45:40
